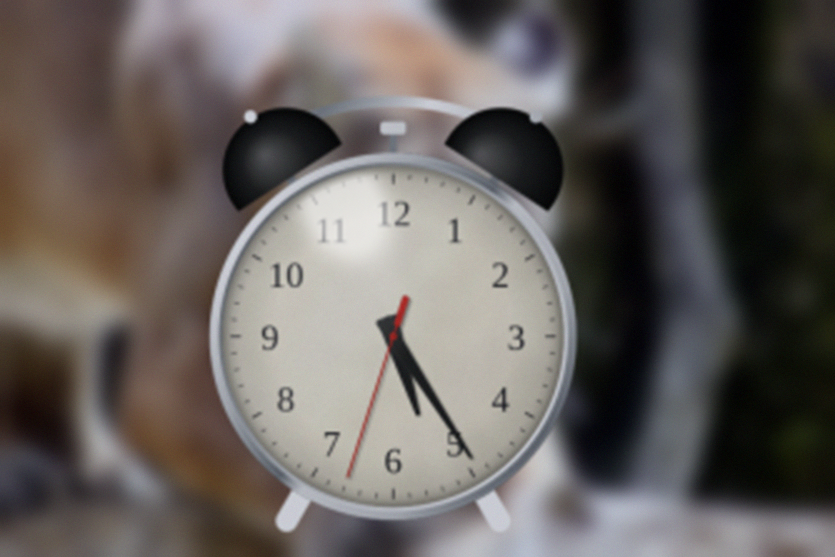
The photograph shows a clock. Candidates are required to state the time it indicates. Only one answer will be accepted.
5:24:33
